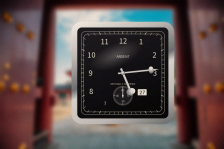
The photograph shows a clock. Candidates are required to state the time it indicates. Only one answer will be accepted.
5:14
